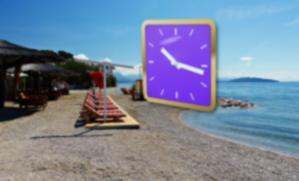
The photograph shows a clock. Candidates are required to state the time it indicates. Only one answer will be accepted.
10:17
